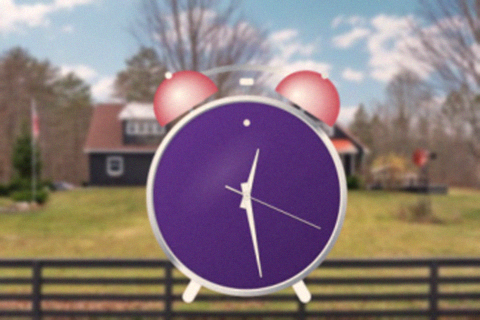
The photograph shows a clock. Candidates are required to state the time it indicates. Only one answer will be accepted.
12:28:19
